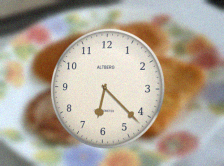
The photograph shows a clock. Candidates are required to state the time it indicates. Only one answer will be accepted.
6:22
